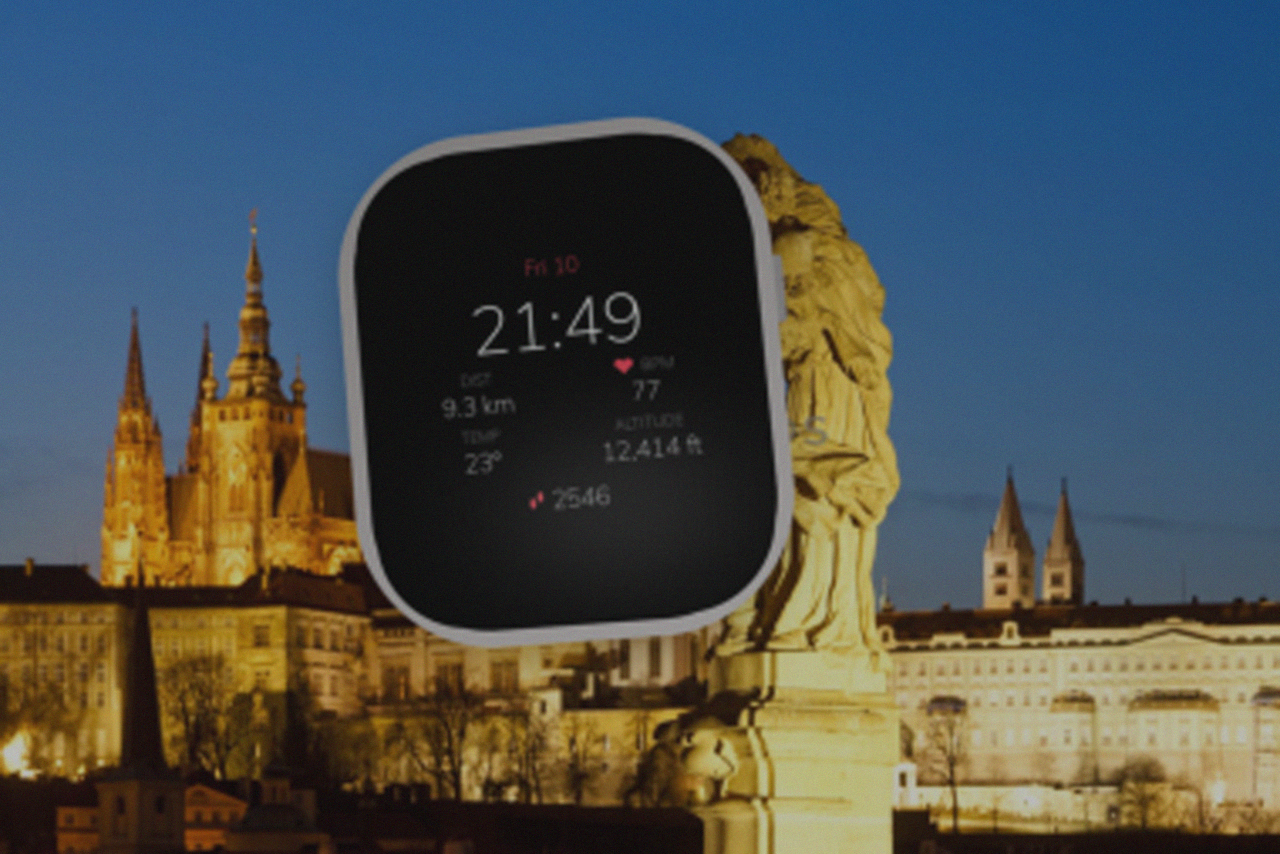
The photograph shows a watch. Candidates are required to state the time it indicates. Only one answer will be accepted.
21:49
